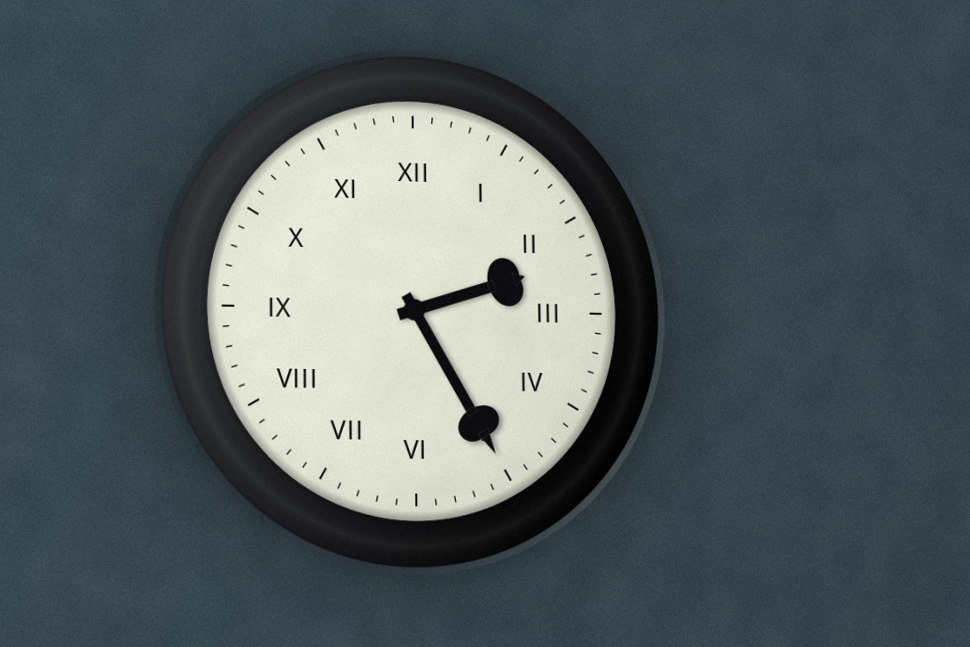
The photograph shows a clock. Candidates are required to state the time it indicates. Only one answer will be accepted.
2:25
